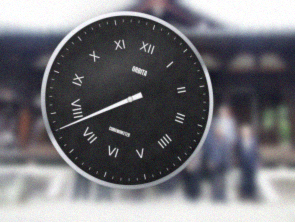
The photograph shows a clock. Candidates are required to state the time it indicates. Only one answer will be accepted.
7:38
